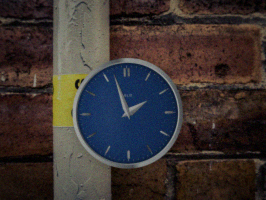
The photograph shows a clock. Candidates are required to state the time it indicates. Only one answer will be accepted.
1:57
